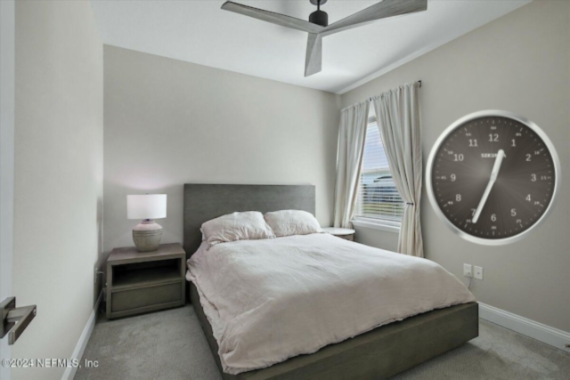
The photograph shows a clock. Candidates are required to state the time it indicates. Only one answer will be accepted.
12:34
